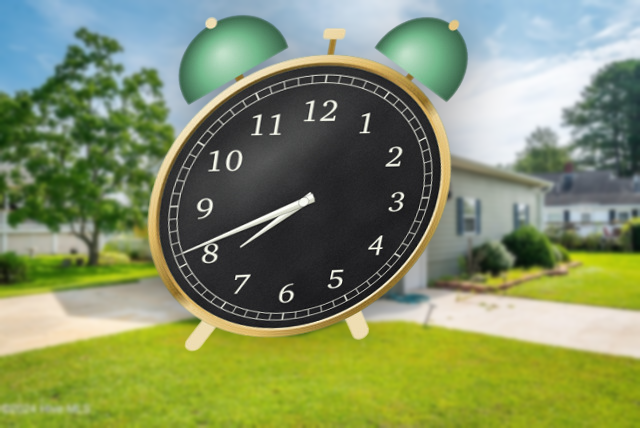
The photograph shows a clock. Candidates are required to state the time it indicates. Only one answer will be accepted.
7:41
